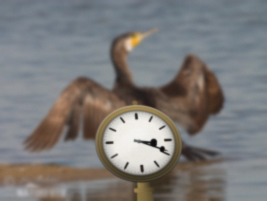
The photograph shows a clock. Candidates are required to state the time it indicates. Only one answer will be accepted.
3:19
